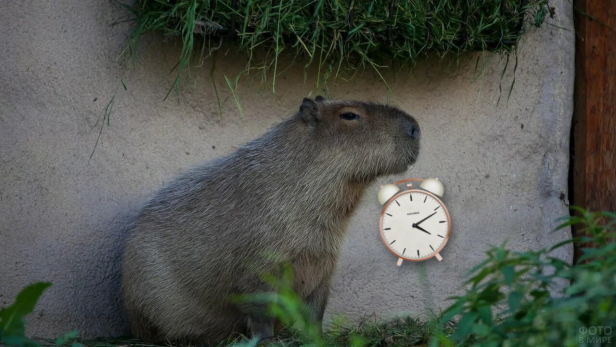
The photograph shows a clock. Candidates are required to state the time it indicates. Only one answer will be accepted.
4:11
